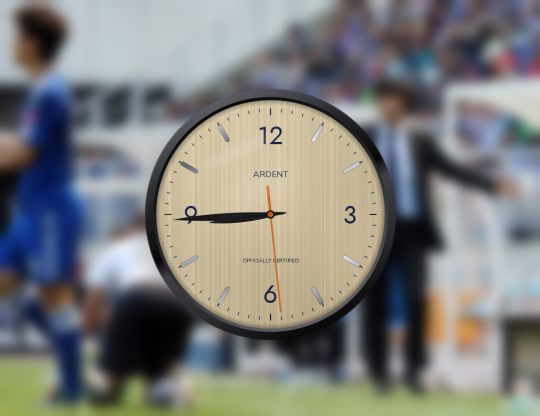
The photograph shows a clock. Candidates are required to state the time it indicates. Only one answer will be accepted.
8:44:29
